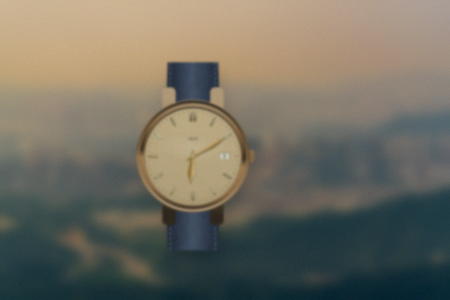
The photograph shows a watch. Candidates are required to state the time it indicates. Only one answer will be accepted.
6:10
